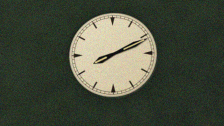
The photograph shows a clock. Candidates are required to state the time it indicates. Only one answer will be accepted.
8:11
